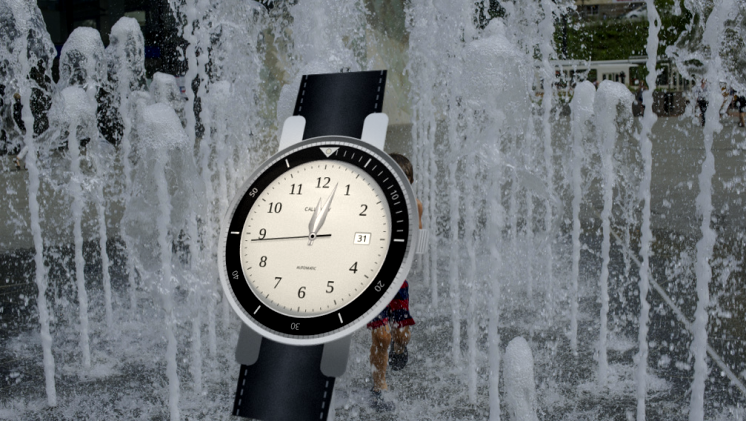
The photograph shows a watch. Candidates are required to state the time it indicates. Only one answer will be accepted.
12:02:44
